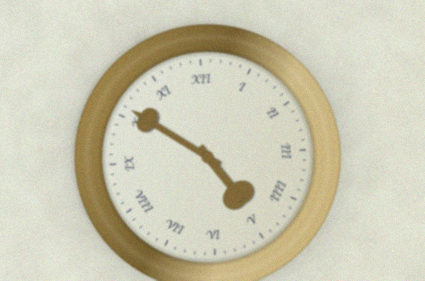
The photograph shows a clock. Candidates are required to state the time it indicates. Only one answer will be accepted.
4:51
